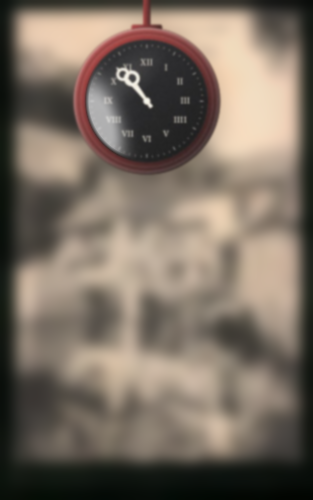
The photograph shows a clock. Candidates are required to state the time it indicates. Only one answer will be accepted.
10:53
